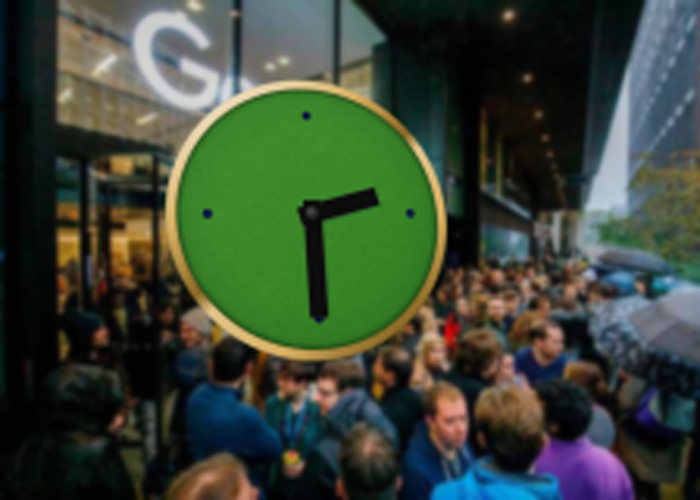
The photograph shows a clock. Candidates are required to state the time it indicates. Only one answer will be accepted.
2:30
